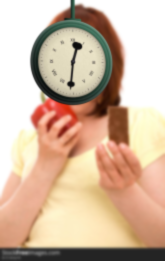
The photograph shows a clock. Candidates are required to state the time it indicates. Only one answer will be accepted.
12:31
